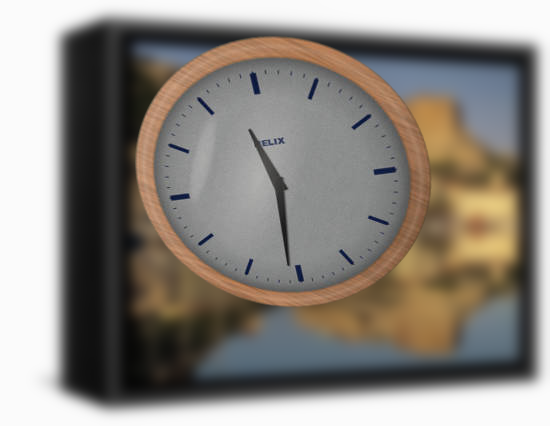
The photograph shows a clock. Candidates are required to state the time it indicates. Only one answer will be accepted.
11:31
